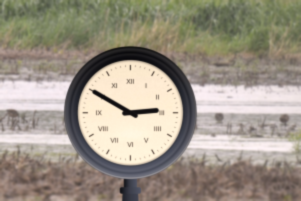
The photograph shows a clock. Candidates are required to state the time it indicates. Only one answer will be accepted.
2:50
